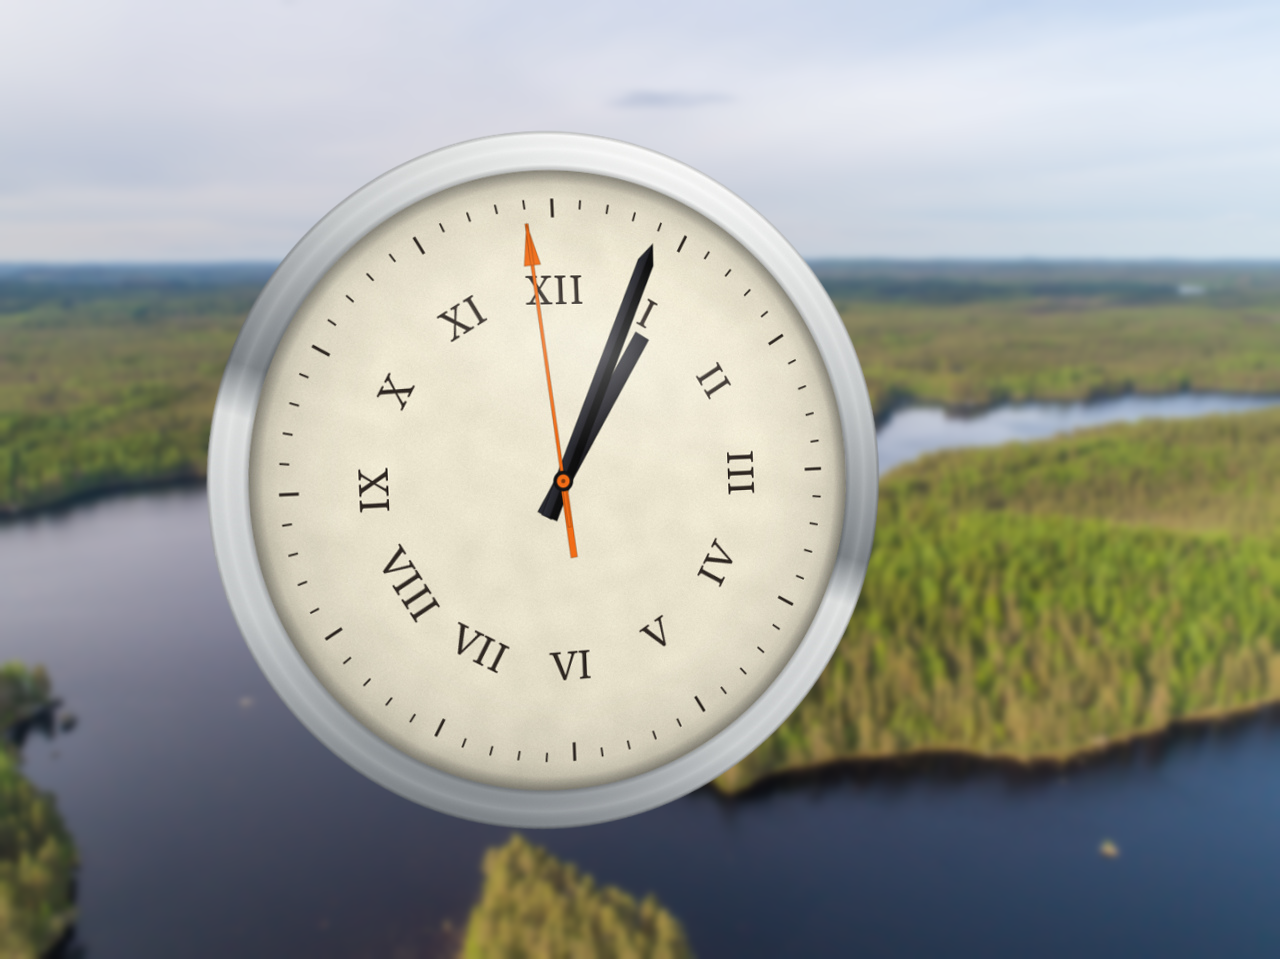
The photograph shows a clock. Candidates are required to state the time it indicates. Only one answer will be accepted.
1:03:59
